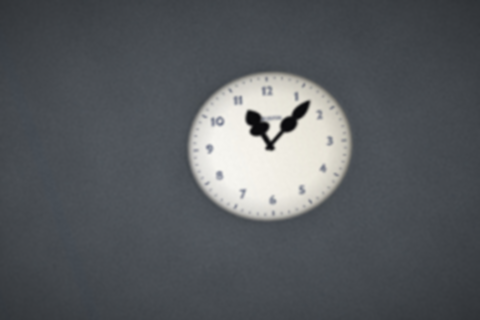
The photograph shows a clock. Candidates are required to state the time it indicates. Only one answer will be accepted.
11:07
